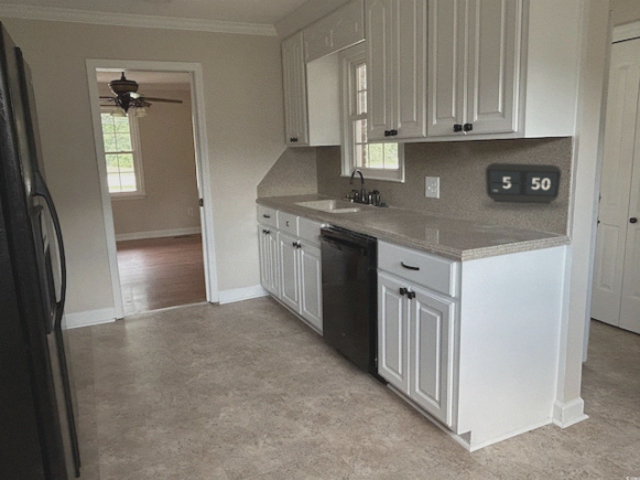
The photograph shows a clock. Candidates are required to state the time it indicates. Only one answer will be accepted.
5:50
